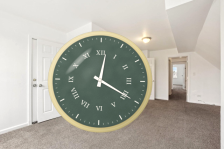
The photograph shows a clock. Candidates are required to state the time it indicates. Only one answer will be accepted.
12:20
